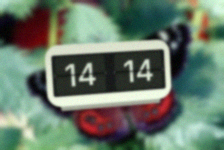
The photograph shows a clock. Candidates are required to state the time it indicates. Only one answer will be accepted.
14:14
